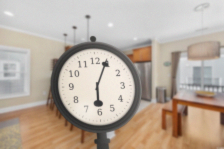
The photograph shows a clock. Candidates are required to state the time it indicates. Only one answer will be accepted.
6:04
